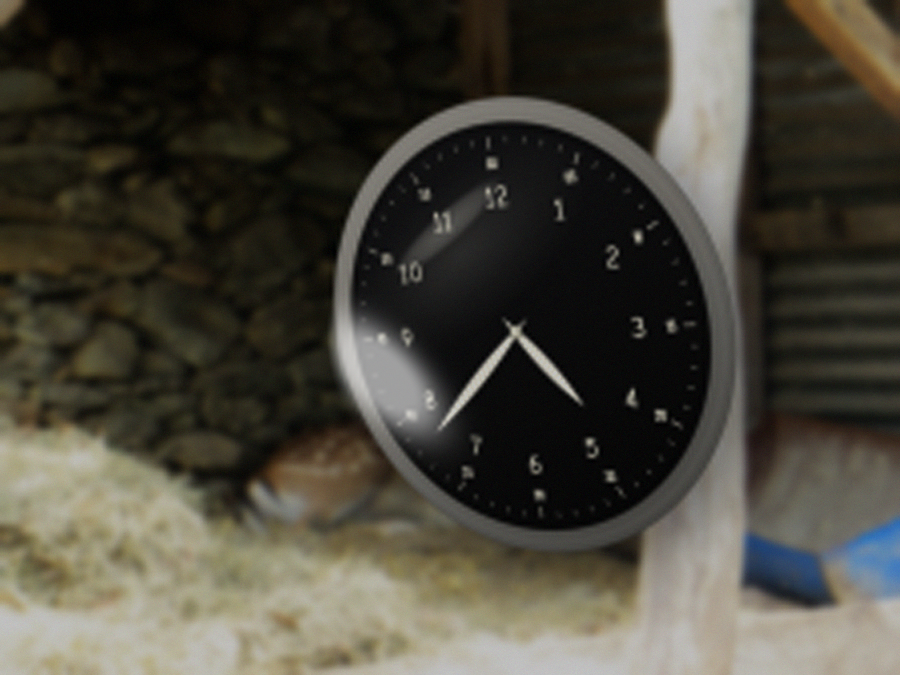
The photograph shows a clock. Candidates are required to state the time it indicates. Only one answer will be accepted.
4:38
